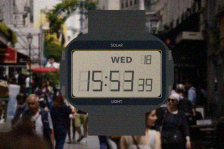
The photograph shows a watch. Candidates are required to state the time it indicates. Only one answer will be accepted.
15:53:39
